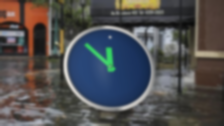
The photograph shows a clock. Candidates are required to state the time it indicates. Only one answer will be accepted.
11:52
